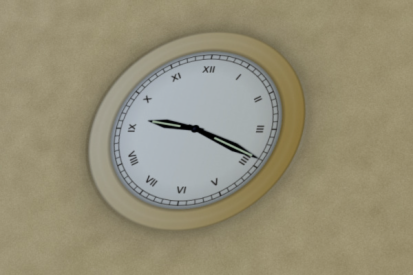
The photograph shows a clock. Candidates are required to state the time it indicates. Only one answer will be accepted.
9:19
